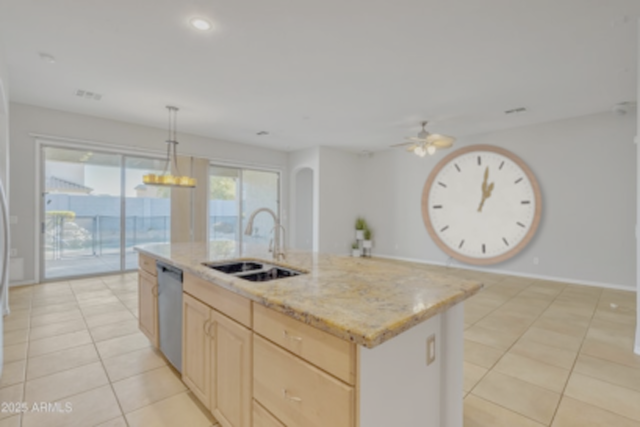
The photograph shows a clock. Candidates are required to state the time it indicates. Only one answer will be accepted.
1:02
